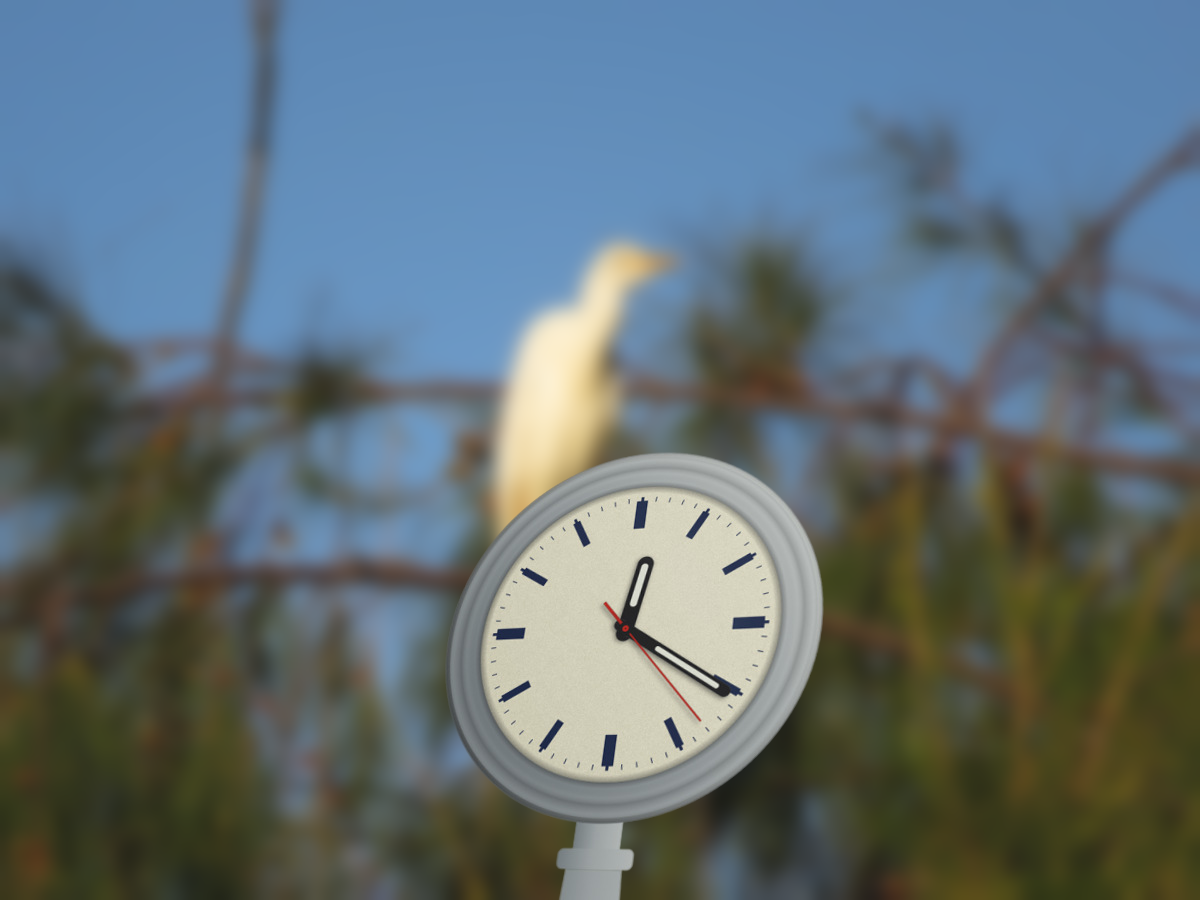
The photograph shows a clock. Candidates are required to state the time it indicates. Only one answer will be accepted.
12:20:23
